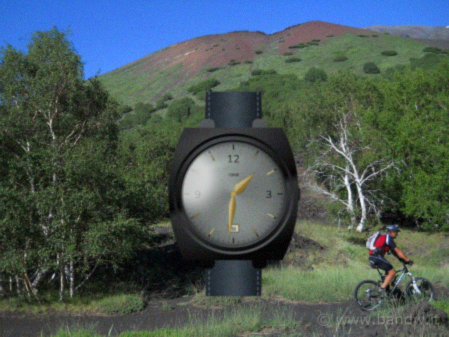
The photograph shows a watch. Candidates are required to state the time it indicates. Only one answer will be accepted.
1:31
